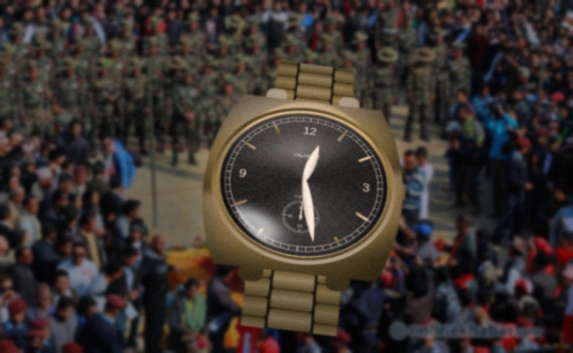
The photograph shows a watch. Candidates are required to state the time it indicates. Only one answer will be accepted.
12:28
